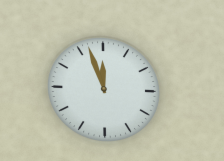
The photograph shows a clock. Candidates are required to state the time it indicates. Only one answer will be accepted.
11:57
